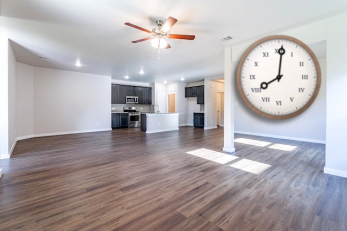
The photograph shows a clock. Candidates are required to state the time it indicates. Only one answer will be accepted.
8:01
